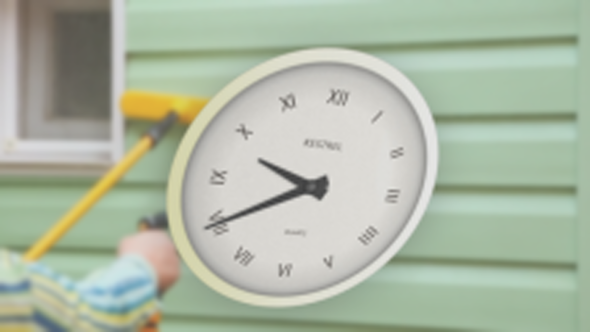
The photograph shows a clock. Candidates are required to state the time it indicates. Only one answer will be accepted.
9:40
